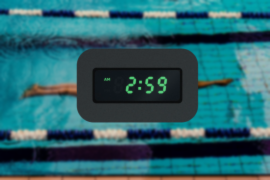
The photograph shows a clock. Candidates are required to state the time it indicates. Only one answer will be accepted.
2:59
